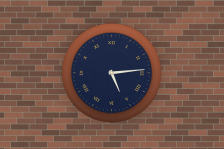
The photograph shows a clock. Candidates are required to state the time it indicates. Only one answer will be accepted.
5:14
